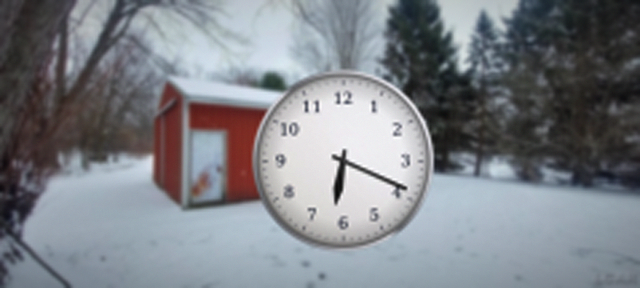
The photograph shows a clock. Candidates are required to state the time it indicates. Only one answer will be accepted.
6:19
